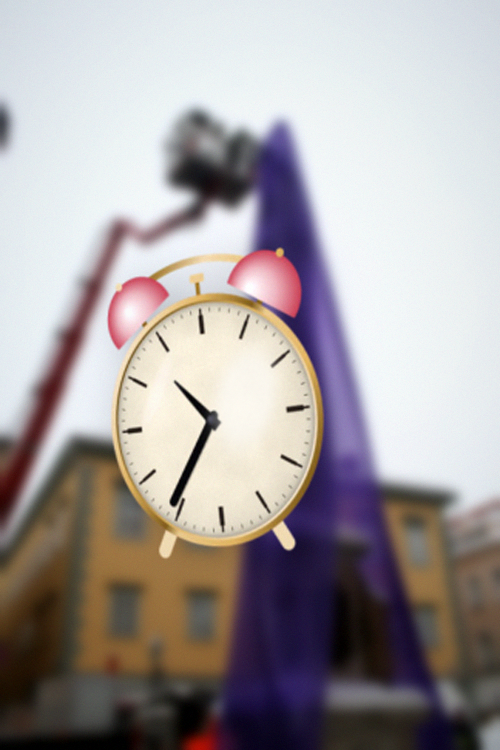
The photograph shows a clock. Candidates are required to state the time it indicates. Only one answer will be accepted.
10:36
